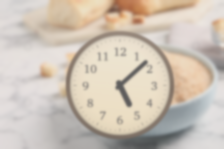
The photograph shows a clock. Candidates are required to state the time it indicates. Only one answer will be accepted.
5:08
